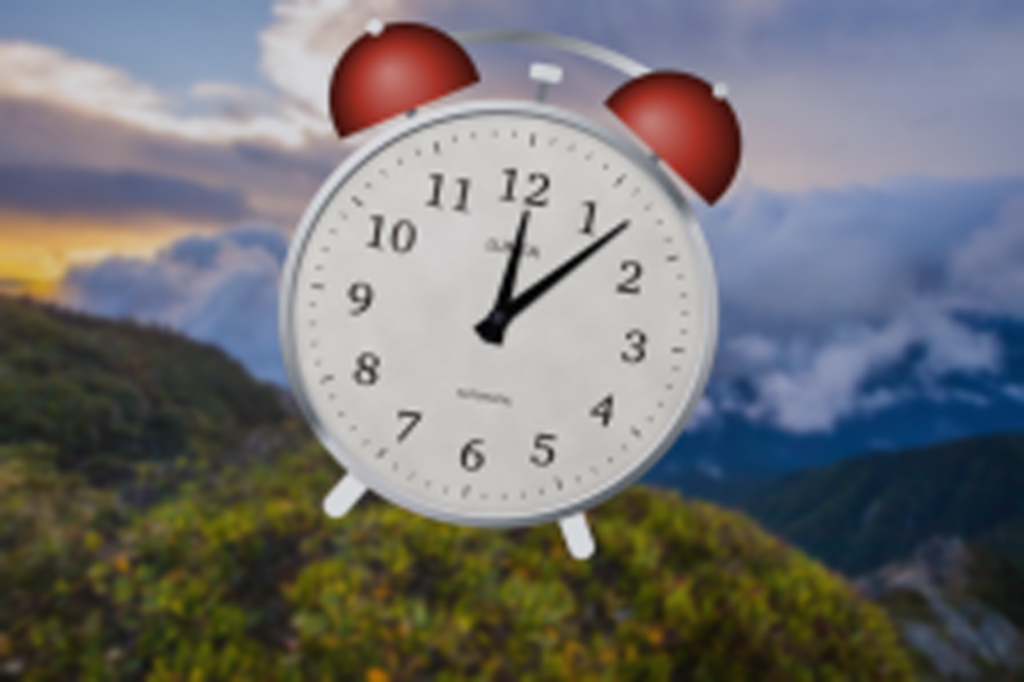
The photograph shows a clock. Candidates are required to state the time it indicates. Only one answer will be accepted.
12:07
